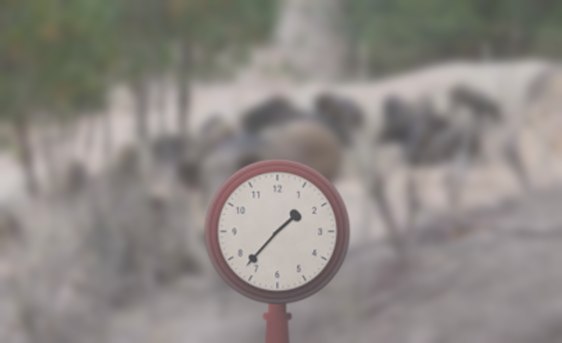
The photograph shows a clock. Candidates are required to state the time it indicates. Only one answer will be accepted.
1:37
